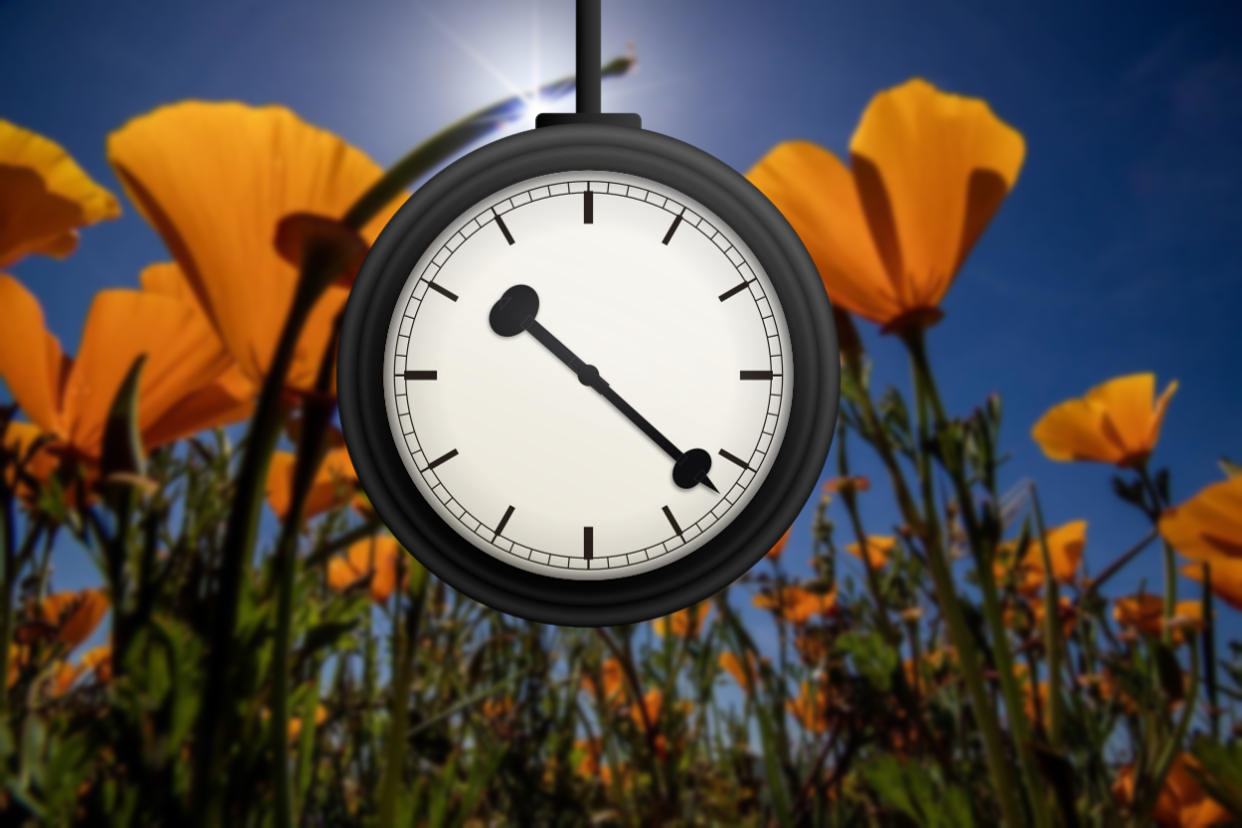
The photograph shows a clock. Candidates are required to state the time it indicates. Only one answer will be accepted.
10:22
